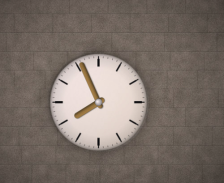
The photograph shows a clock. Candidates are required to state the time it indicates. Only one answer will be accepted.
7:56
